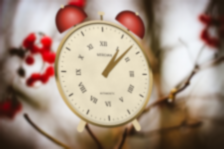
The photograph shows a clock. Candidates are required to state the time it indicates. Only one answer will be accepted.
1:08
